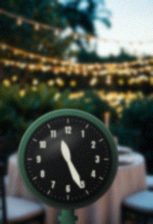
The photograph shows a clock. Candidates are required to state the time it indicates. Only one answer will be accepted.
11:26
